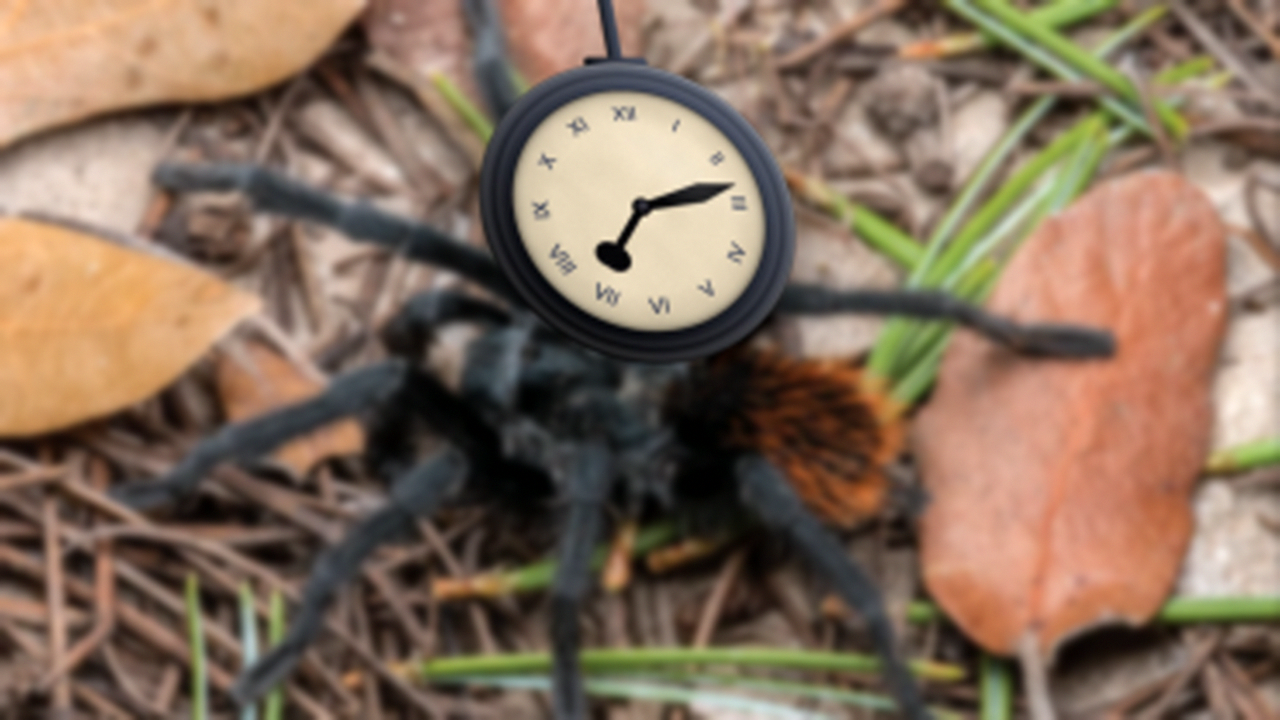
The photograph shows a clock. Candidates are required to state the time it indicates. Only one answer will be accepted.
7:13
